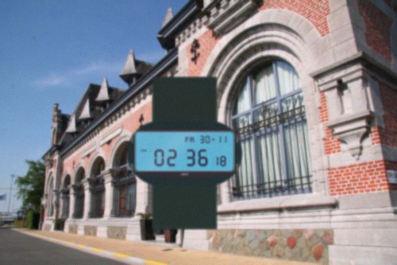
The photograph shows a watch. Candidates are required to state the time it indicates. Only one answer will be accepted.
2:36:18
